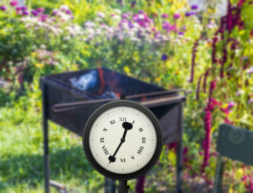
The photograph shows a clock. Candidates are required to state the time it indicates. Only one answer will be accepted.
12:35
